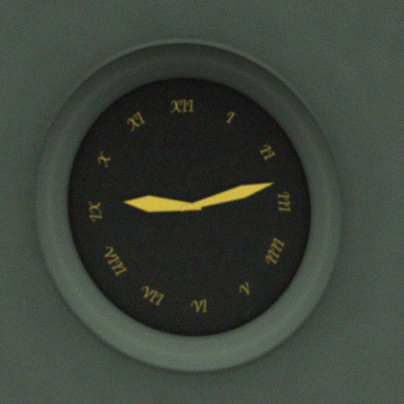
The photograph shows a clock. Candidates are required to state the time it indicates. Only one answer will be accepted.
9:13
